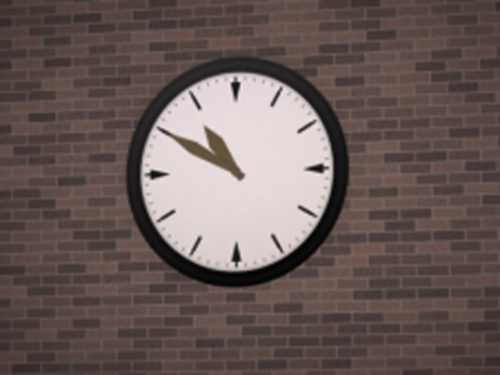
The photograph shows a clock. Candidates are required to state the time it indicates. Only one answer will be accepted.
10:50
